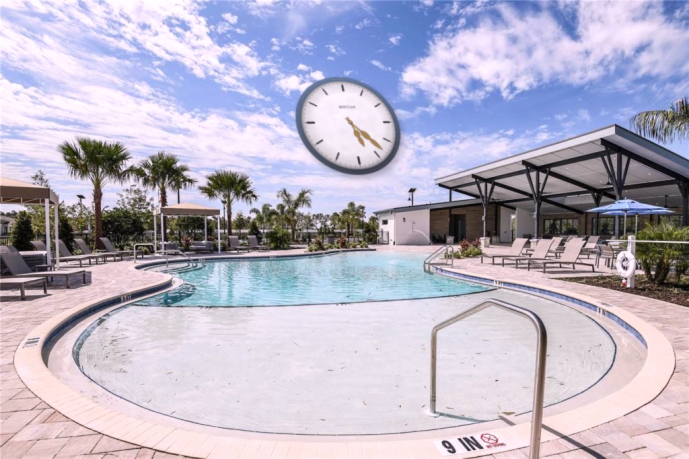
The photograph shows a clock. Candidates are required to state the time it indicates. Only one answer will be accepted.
5:23
